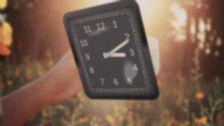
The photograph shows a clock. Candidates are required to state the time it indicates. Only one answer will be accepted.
3:11
